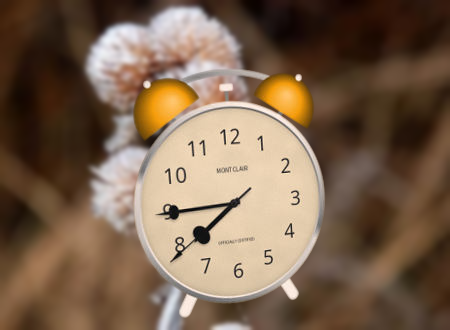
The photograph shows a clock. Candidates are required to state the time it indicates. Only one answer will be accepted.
7:44:39
